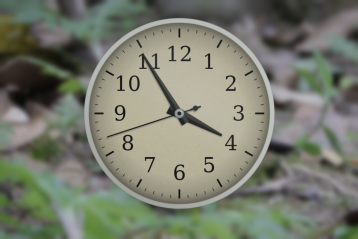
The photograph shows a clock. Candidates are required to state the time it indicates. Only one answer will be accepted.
3:54:42
